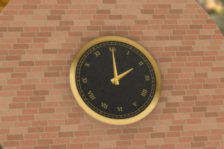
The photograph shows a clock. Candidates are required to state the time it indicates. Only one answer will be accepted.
2:00
